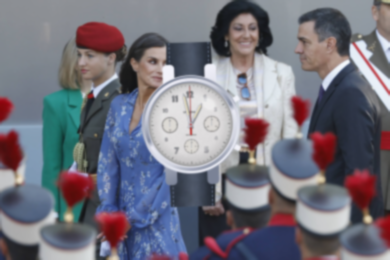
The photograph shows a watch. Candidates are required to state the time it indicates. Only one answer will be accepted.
12:58
